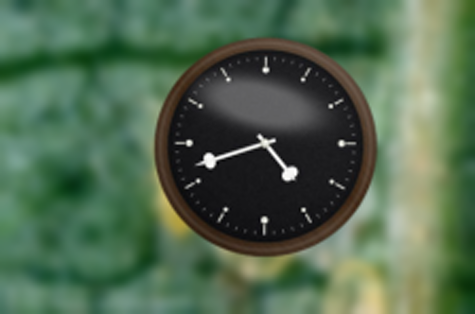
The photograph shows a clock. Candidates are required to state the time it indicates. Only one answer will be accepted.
4:42
